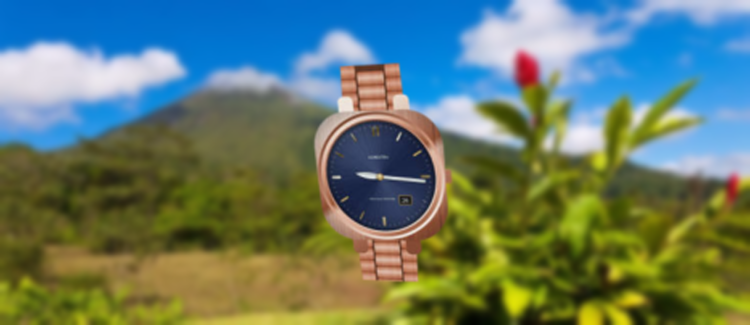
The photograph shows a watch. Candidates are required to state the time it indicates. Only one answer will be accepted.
9:16
